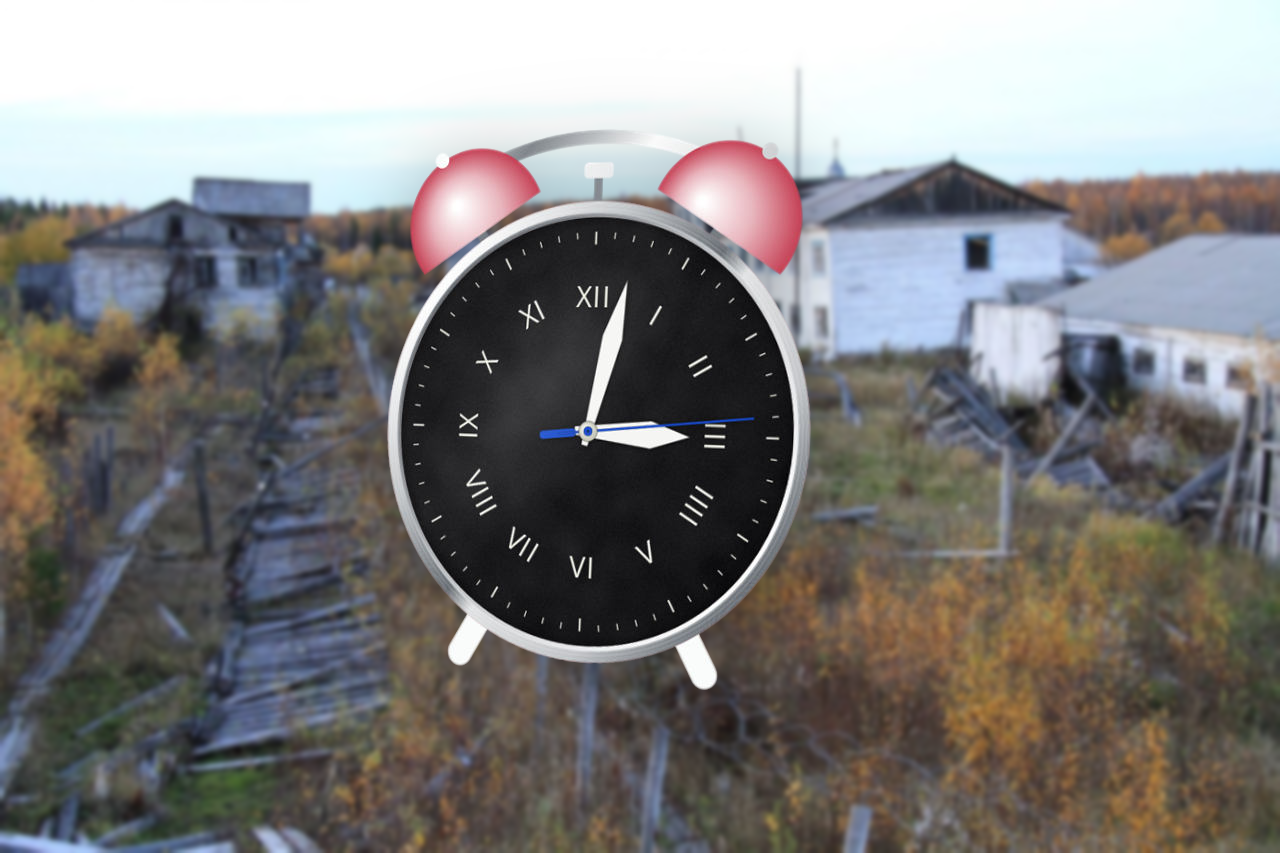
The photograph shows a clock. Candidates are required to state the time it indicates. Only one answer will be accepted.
3:02:14
